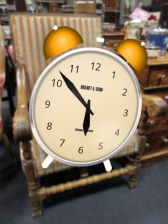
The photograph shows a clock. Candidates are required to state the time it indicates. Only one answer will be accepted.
5:52
